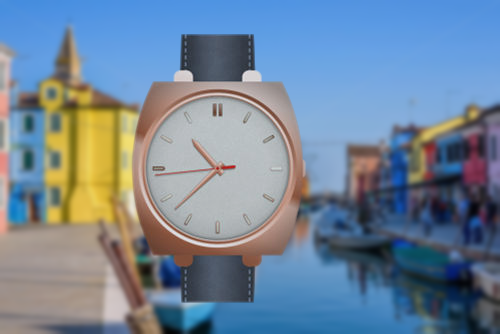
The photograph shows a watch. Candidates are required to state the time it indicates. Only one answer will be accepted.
10:37:44
